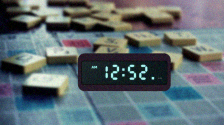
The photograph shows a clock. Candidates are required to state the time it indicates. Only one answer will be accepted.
12:52
